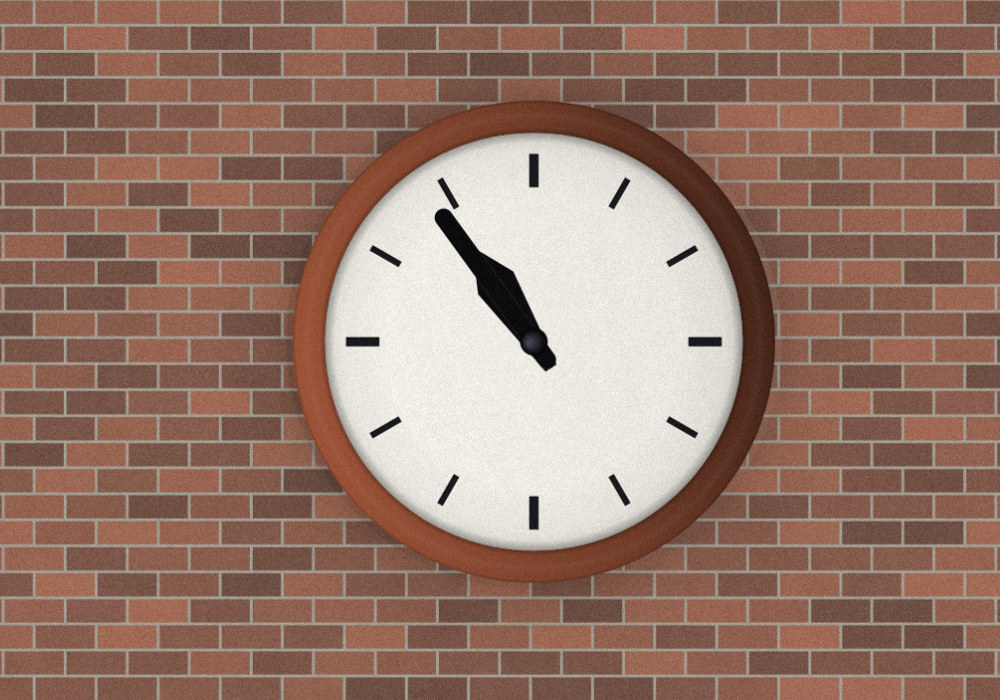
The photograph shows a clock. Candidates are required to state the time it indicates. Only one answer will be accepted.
10:54
